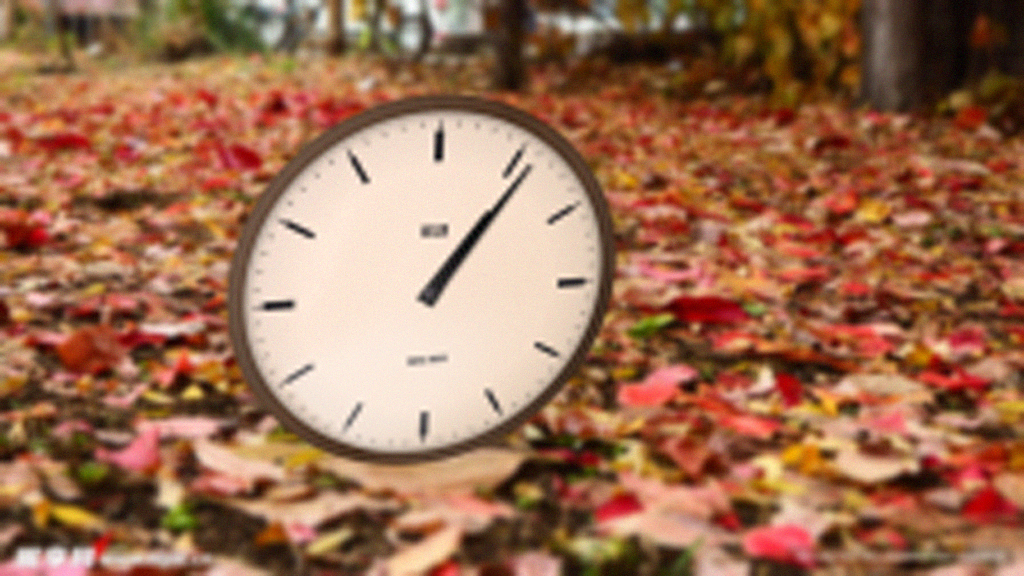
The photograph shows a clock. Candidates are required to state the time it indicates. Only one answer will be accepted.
1:06
